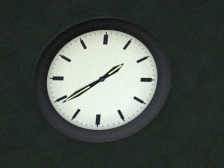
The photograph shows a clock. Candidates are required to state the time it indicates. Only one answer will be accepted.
1:39
